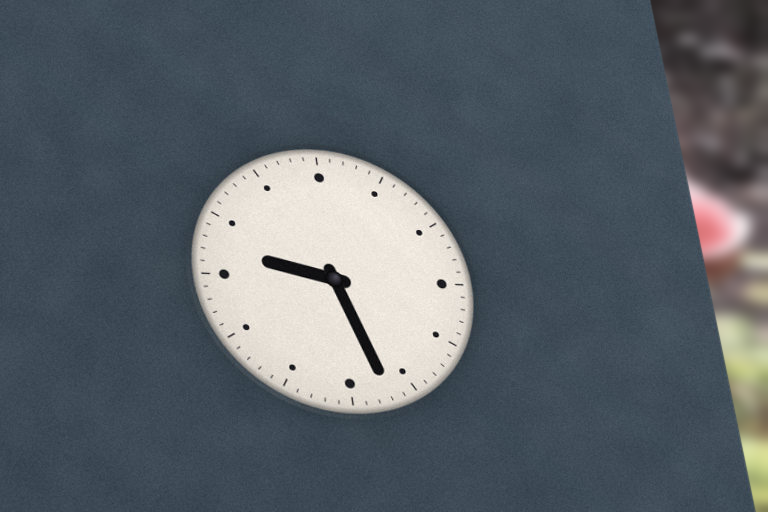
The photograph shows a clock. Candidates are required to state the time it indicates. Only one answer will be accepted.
9:27
